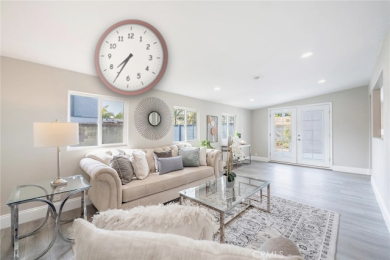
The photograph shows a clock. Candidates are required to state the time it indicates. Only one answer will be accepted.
7:35
